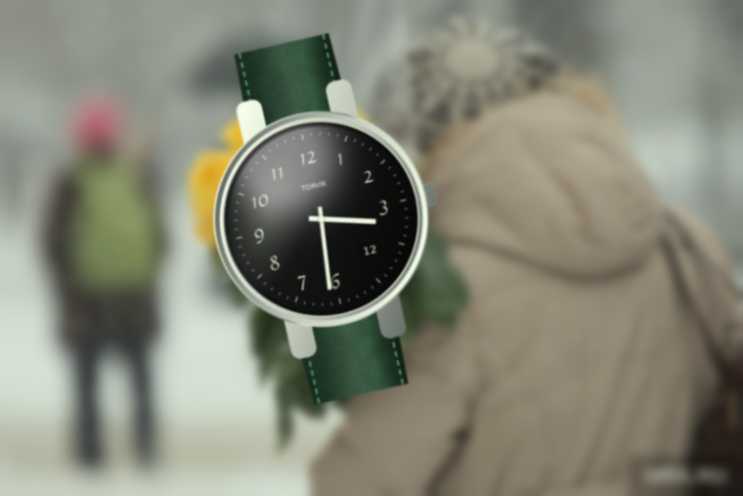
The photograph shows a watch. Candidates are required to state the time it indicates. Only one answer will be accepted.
3:31
